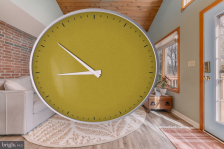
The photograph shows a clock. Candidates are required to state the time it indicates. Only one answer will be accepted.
8:52
